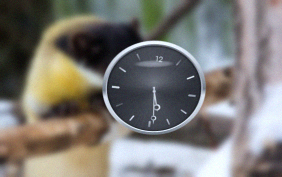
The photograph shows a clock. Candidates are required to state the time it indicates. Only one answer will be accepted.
5:29
